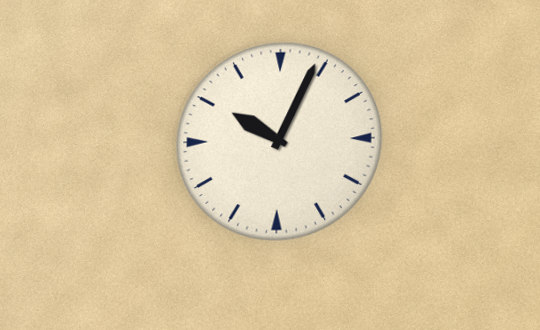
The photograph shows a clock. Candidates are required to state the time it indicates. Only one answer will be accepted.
10:04
